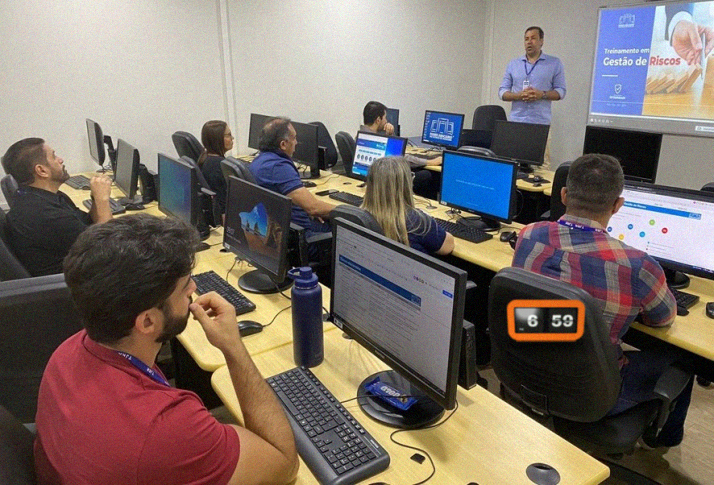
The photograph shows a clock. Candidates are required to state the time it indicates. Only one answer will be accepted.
6:59
